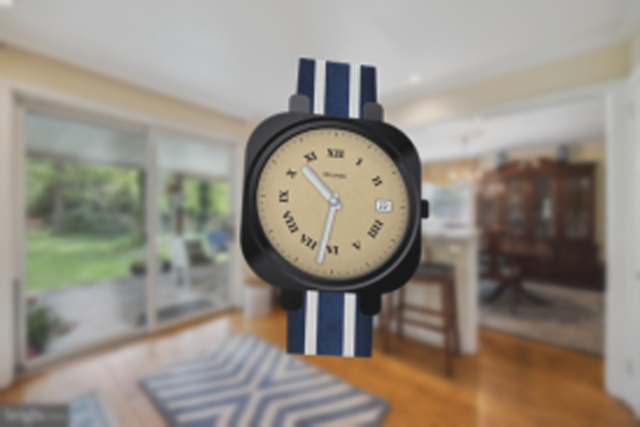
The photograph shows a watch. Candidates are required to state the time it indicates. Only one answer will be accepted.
10:32
